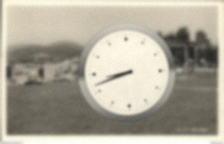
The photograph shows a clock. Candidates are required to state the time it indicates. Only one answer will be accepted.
8:42
